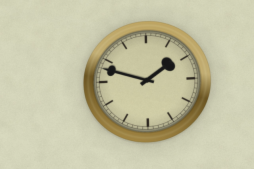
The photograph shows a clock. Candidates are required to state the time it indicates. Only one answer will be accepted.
1:48
